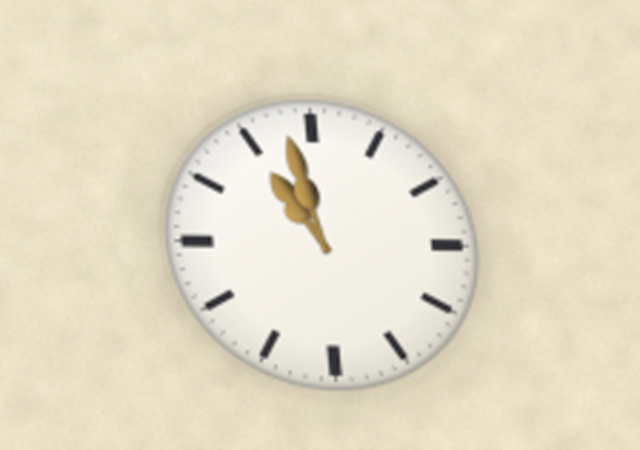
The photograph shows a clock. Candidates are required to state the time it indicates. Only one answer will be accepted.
10:58
